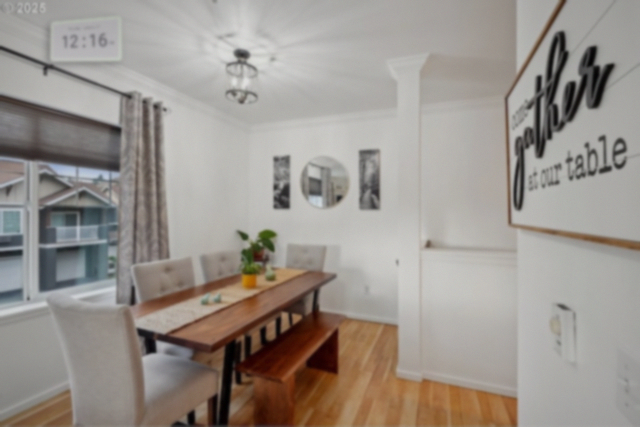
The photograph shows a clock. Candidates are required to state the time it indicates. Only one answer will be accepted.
12:16
